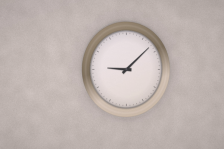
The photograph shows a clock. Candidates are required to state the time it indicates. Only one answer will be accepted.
9:08
